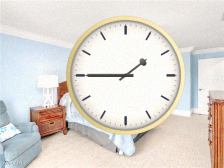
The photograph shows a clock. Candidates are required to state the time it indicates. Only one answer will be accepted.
1:45
